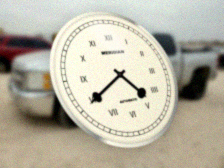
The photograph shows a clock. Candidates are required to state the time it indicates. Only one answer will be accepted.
4:40
